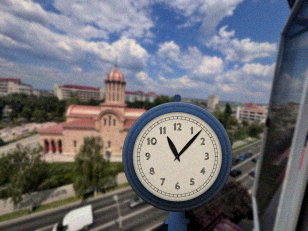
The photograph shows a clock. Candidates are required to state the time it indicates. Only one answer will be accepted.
11:07
